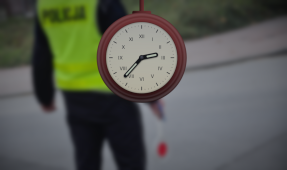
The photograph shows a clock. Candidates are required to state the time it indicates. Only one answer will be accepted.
2:37
